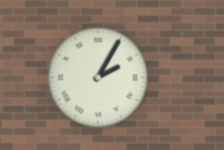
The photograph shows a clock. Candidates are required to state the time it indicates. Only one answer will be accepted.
2:05
